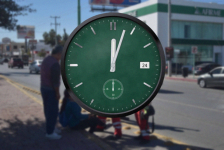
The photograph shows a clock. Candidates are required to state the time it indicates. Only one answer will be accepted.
12:03
